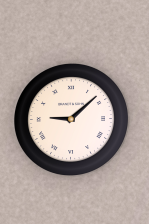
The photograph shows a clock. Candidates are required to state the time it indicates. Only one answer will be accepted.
9:08
